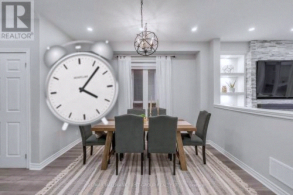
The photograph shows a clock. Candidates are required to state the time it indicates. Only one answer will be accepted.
4:07
